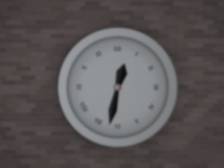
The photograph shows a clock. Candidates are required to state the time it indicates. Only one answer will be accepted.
12:32
